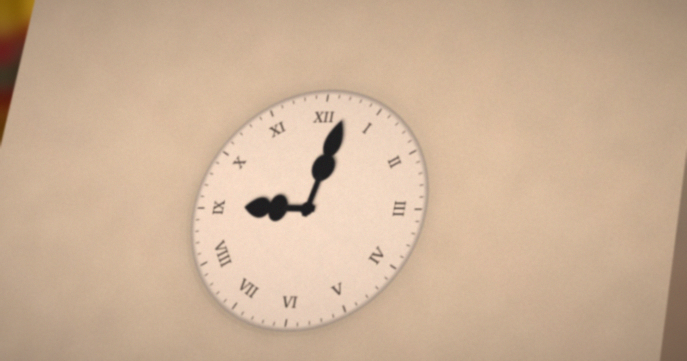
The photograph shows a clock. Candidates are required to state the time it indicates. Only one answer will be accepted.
9:02
